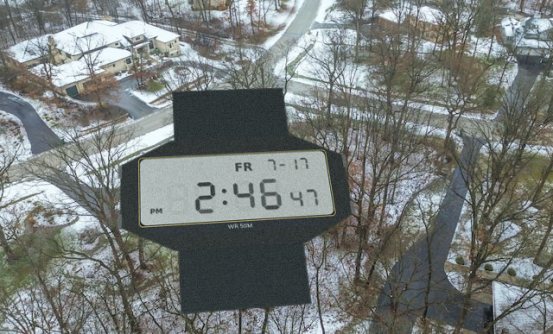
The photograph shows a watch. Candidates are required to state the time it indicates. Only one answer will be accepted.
2:46:47
